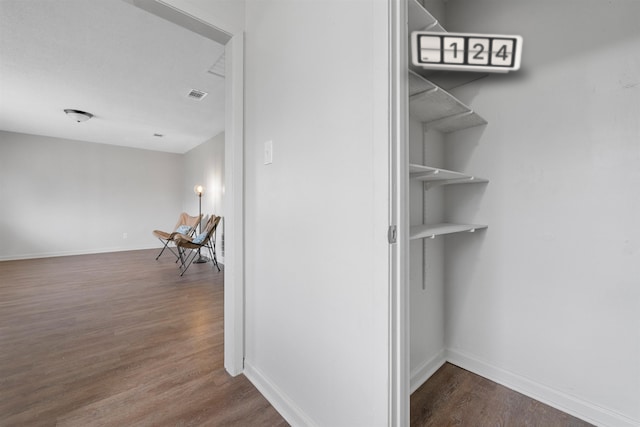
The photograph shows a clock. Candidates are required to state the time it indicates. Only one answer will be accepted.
1:24
